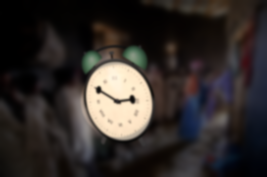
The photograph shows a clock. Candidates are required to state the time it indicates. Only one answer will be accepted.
2:50
